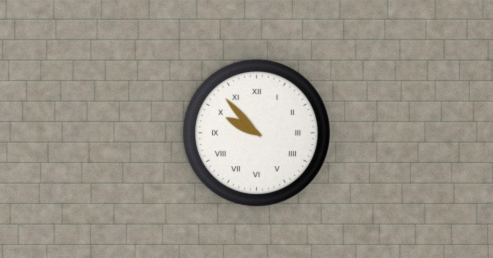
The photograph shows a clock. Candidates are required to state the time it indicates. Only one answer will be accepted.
9:53
